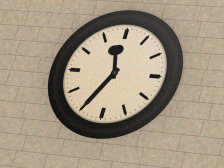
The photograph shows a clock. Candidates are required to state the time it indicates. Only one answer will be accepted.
11:35
